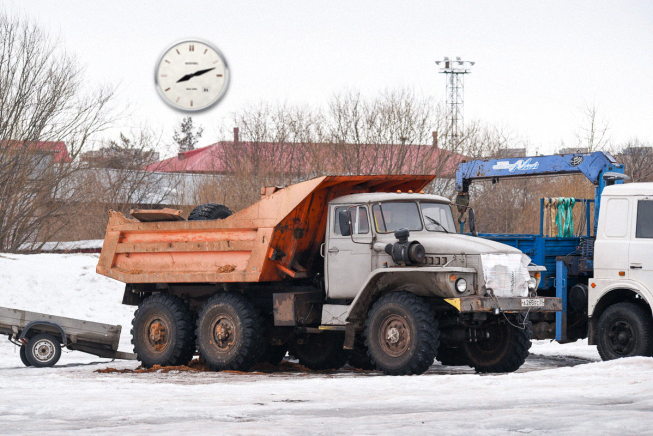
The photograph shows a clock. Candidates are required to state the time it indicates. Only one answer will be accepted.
8:12
